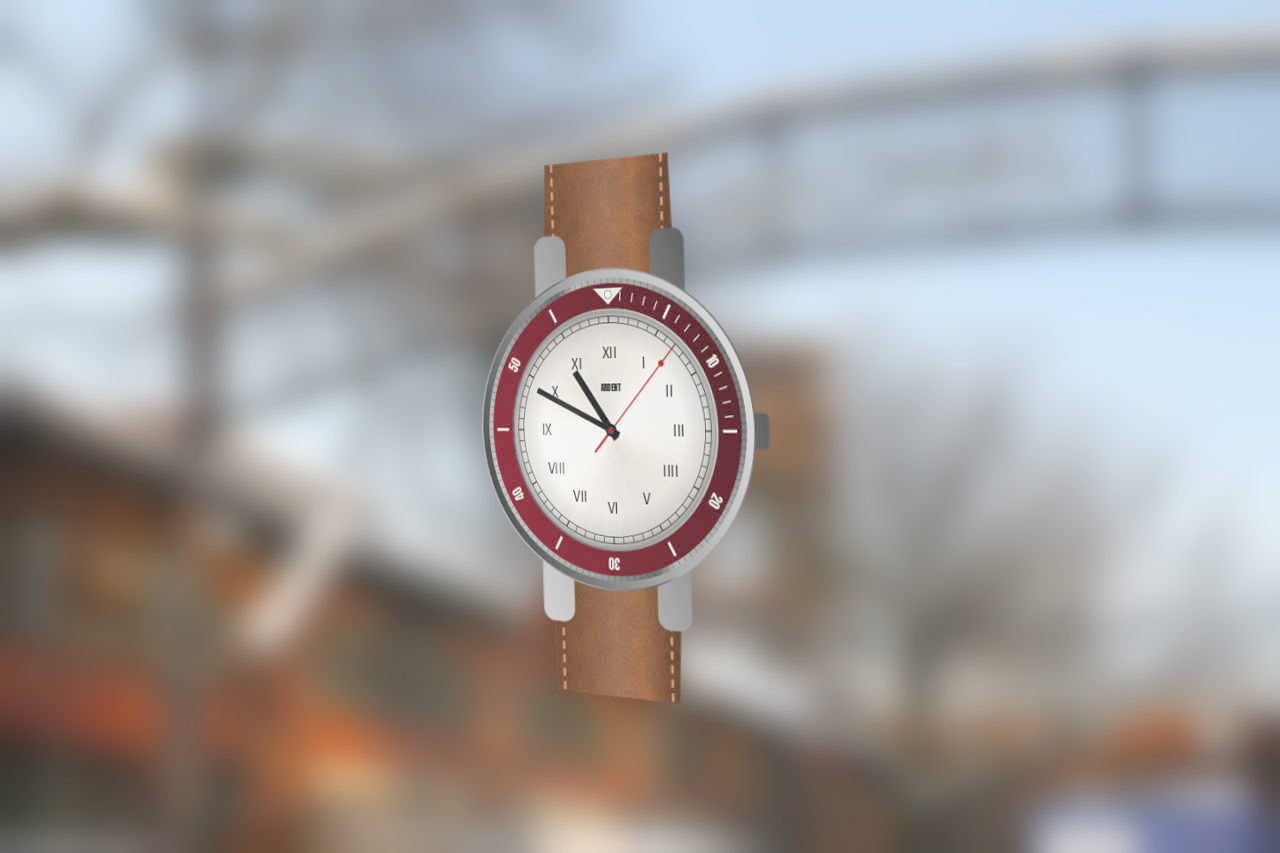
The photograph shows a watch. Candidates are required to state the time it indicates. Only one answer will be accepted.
10:49:07
